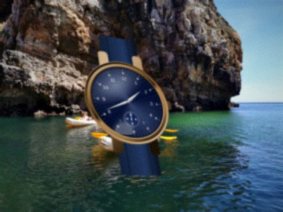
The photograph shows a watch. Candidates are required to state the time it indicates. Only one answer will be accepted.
1:41
